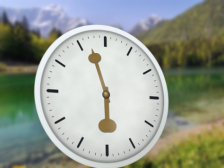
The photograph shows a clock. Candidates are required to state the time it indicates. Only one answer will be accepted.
5:57
